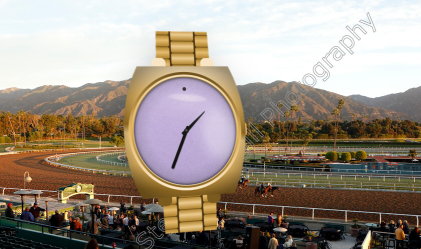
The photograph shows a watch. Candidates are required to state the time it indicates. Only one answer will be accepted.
1:34
